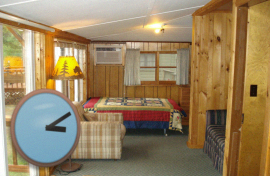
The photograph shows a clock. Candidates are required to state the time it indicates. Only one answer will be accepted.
3:10
